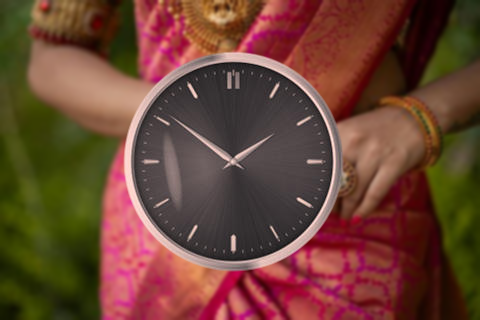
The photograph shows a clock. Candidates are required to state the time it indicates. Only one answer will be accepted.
1:51
